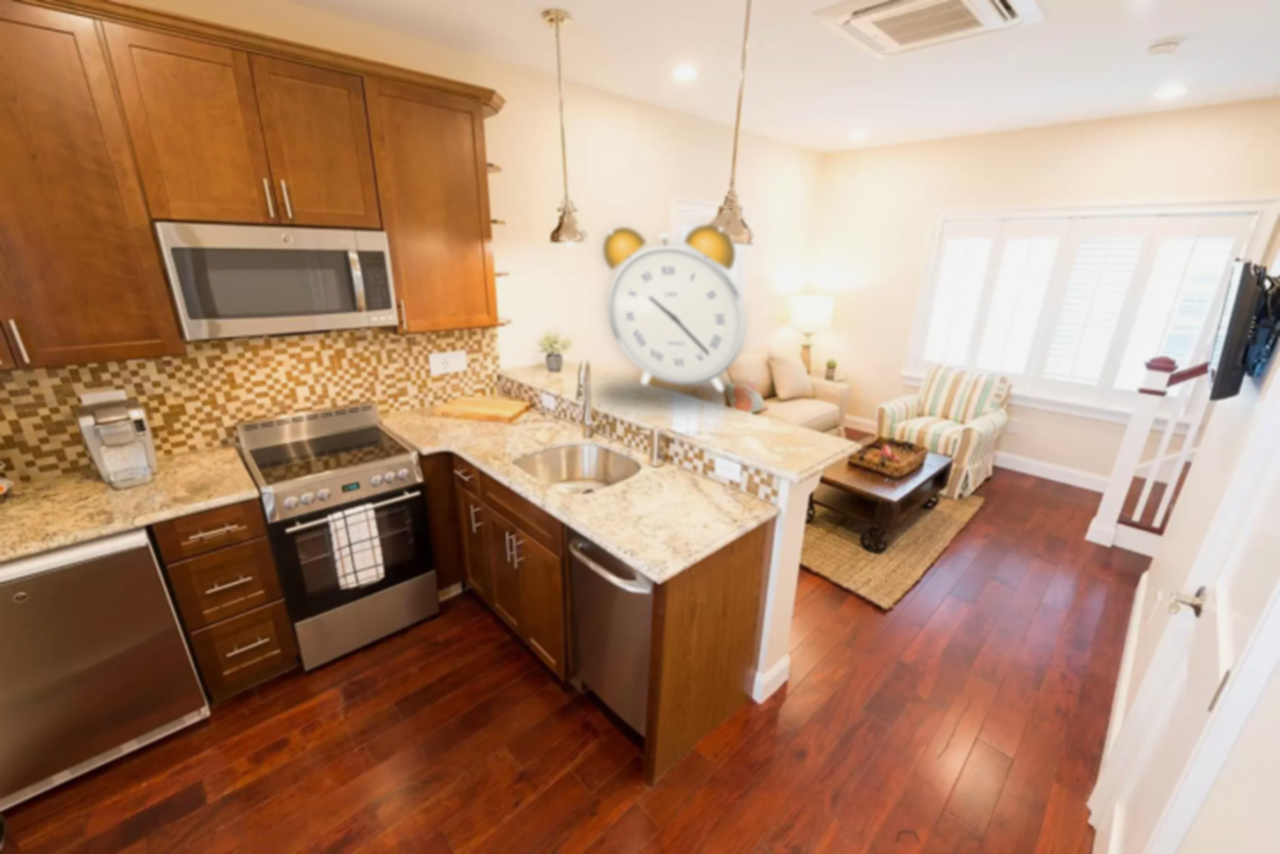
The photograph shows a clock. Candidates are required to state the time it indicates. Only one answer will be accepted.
10:23
